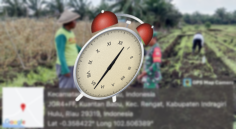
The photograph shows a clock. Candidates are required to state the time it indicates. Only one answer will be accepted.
12:33
